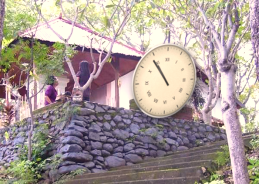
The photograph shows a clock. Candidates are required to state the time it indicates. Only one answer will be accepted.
10:54
